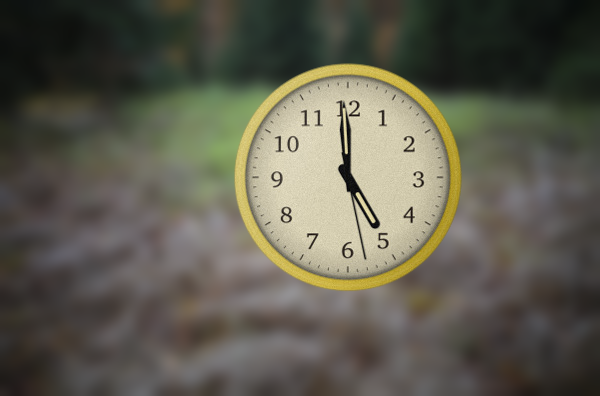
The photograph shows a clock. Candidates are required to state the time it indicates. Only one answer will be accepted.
4:59:28
